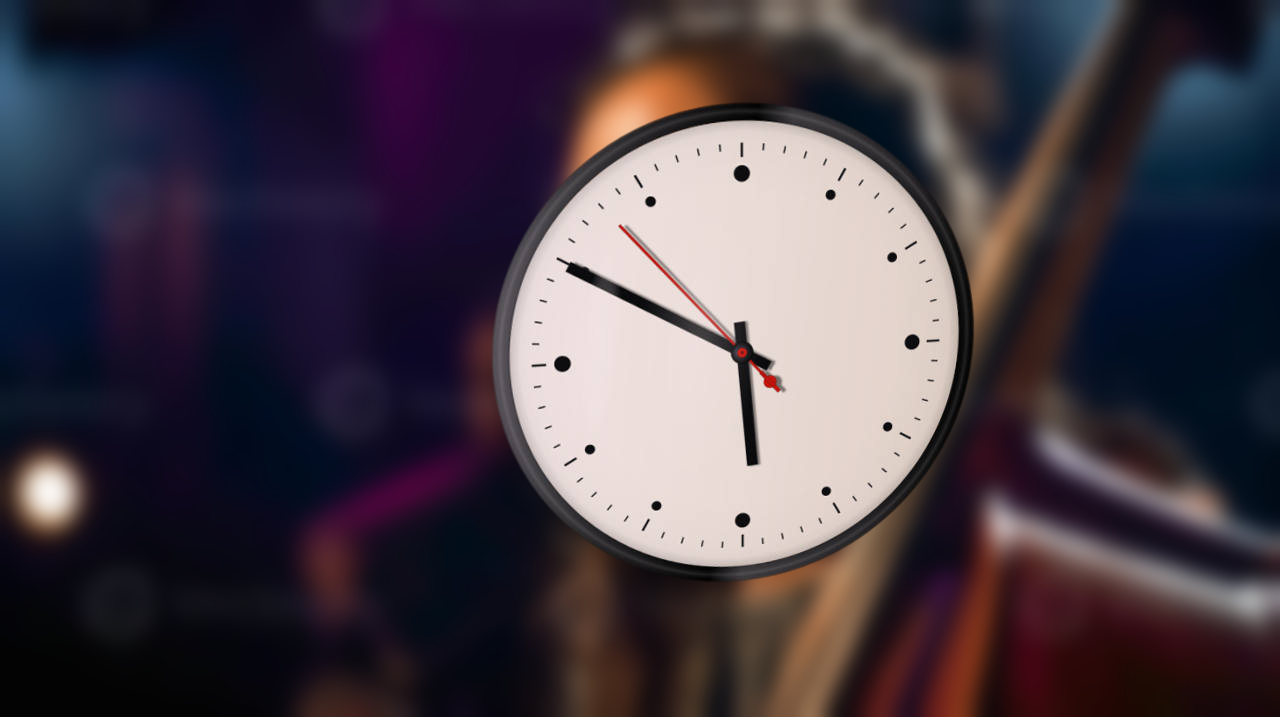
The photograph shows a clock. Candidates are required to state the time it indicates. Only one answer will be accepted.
5:49:53
